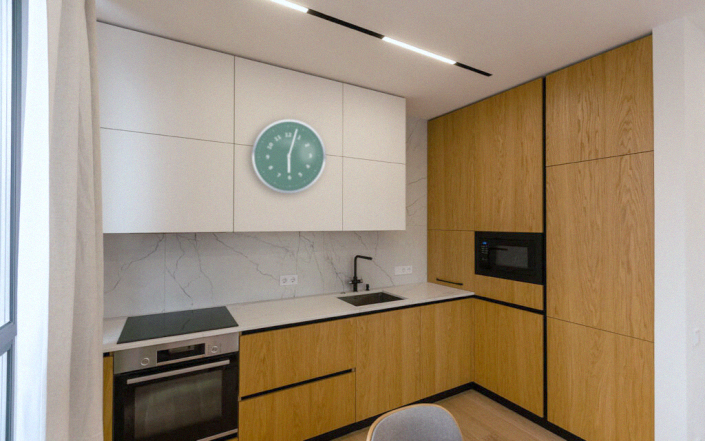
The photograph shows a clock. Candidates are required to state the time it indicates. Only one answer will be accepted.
6:03
